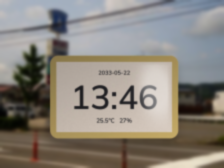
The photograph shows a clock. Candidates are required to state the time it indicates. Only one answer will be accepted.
13:46
